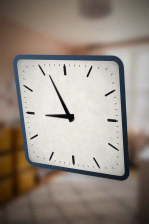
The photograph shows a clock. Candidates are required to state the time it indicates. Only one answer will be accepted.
8:56
